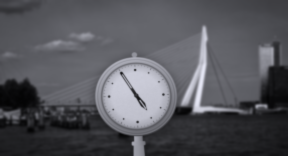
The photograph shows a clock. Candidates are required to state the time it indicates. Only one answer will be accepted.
4:55
